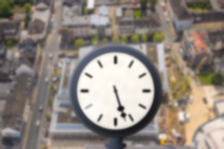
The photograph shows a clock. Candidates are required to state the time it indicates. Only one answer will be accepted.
5:27
